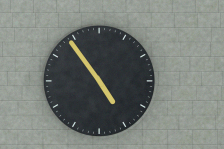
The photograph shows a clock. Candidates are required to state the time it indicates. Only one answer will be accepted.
4:54
